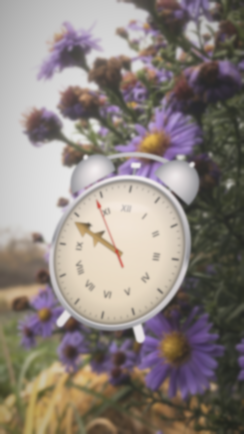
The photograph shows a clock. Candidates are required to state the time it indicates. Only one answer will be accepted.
9:48:54
